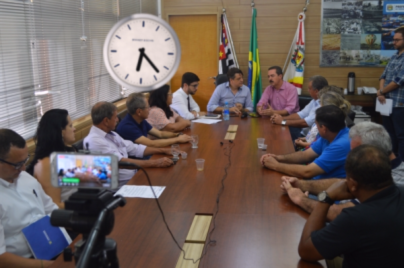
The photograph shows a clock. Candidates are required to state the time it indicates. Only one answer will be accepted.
6:23
